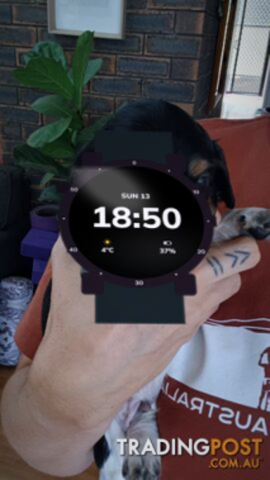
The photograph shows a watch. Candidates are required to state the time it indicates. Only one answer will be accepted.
18:50
